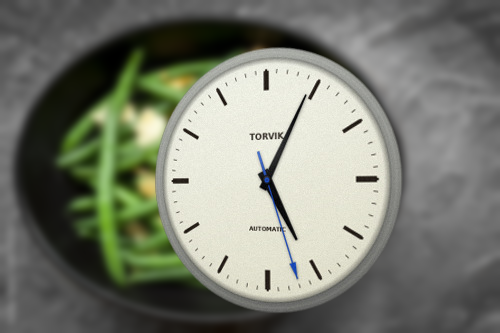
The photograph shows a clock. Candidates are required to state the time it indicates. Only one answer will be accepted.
5:04:27
